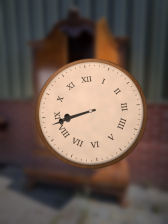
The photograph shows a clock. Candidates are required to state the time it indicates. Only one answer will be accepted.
8:43
